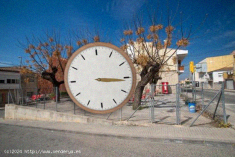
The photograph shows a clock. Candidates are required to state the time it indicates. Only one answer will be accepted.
3:16
